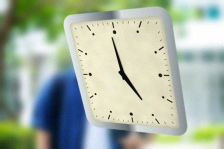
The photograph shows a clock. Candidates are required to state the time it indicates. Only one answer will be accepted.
4:59
